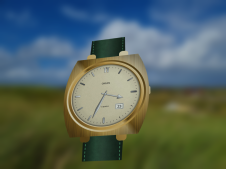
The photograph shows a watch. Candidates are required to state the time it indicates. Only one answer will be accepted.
3:34
